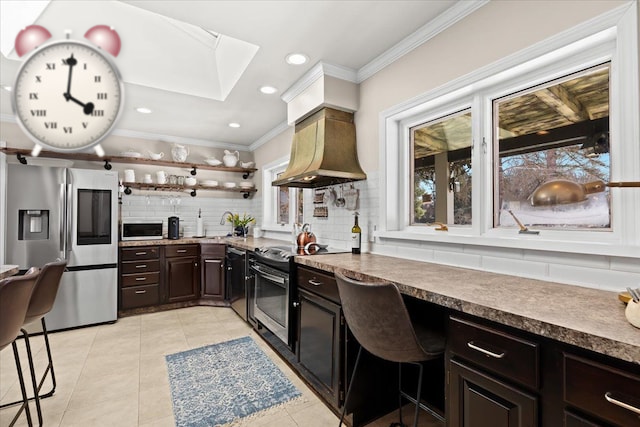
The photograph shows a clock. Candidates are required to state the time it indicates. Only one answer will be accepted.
4:01
